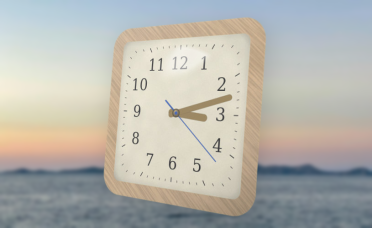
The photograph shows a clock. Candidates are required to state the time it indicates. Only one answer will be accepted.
3:12:22
